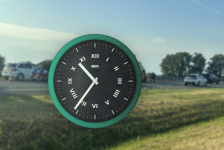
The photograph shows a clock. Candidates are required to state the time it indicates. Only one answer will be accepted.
10:36
